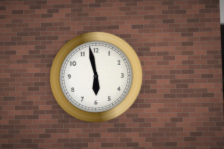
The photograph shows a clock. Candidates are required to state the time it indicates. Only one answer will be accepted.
5:58
